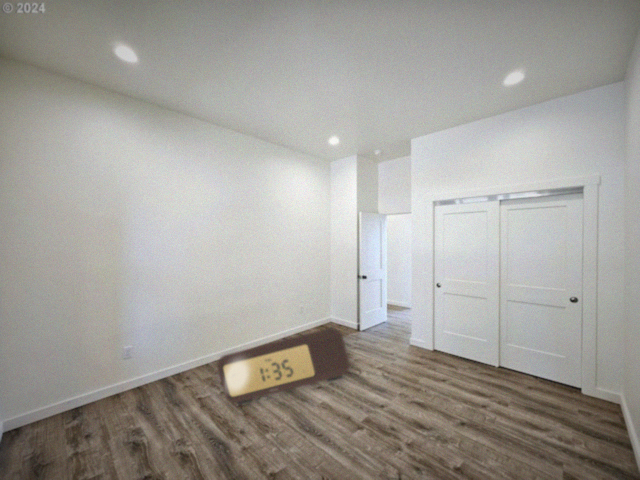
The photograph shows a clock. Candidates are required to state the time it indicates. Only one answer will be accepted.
1:35
